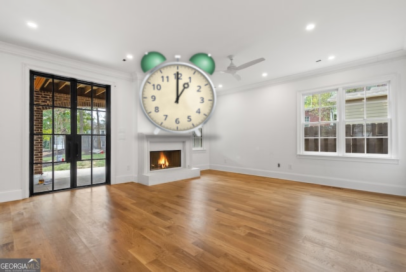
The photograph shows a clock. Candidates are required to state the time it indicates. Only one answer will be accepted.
1:00
